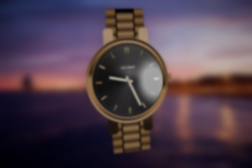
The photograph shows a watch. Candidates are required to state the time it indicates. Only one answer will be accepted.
9:26
